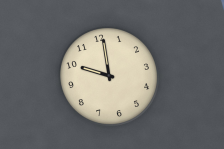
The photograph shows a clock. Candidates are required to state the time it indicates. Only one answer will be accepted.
10:01
